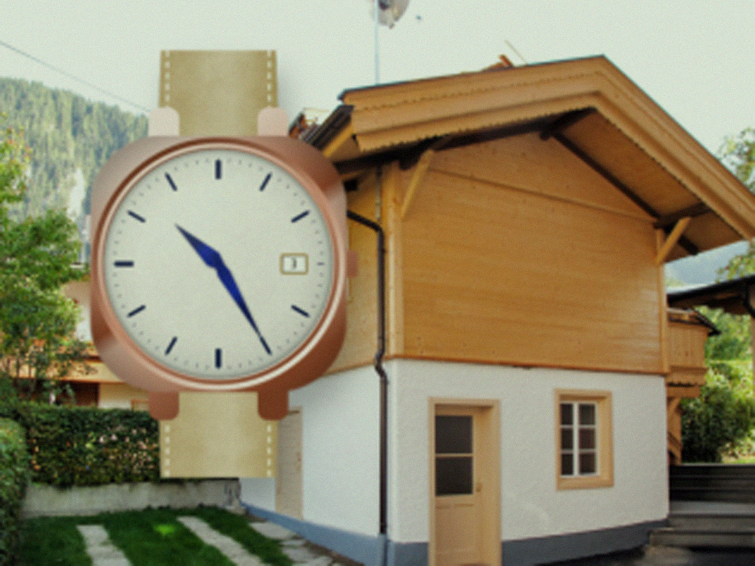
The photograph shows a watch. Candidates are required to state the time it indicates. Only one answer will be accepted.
10:25
